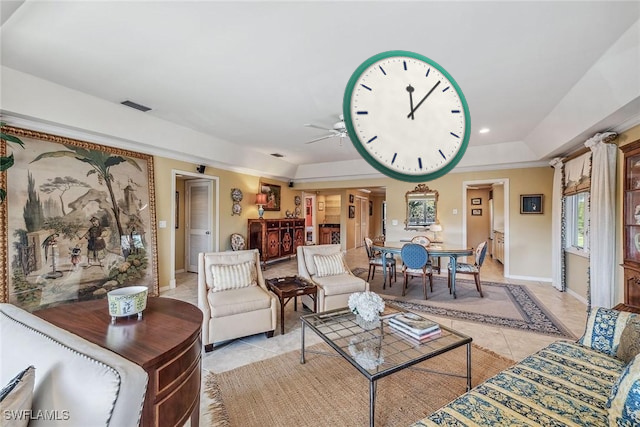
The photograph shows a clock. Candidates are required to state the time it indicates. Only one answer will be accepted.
12:08
